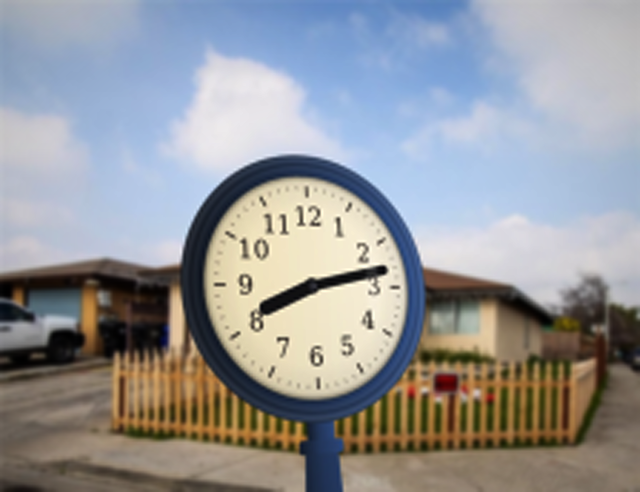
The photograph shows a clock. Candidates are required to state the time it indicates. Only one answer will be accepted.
8:13
